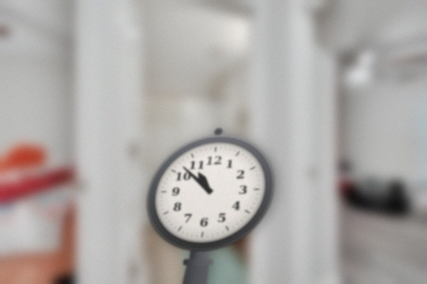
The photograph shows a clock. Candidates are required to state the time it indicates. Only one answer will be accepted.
10:52
